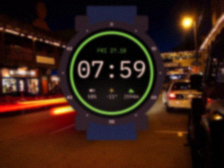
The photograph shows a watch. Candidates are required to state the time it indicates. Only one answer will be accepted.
7:59
